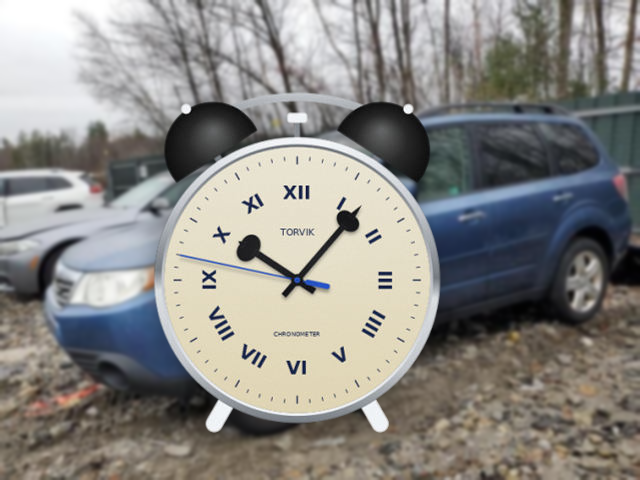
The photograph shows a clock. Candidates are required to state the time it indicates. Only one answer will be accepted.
10:06:47
